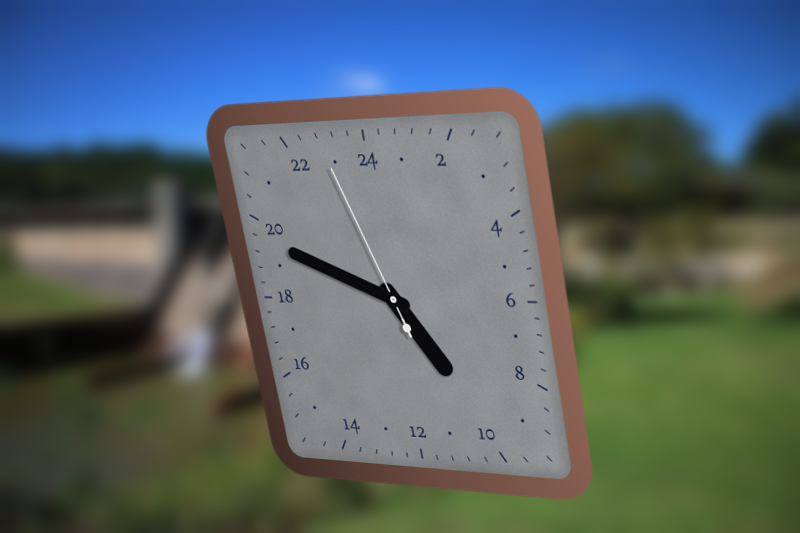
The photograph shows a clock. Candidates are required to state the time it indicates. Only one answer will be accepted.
9:48:57
